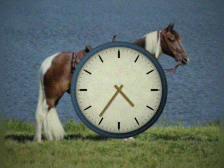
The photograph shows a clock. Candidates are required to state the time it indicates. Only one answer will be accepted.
4:36
